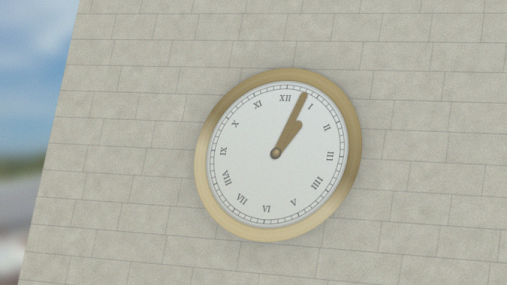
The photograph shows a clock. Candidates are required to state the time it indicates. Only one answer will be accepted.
1:03
